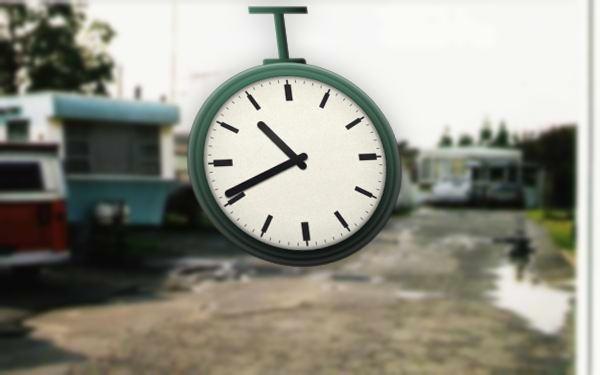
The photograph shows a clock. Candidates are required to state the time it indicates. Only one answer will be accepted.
10:41
